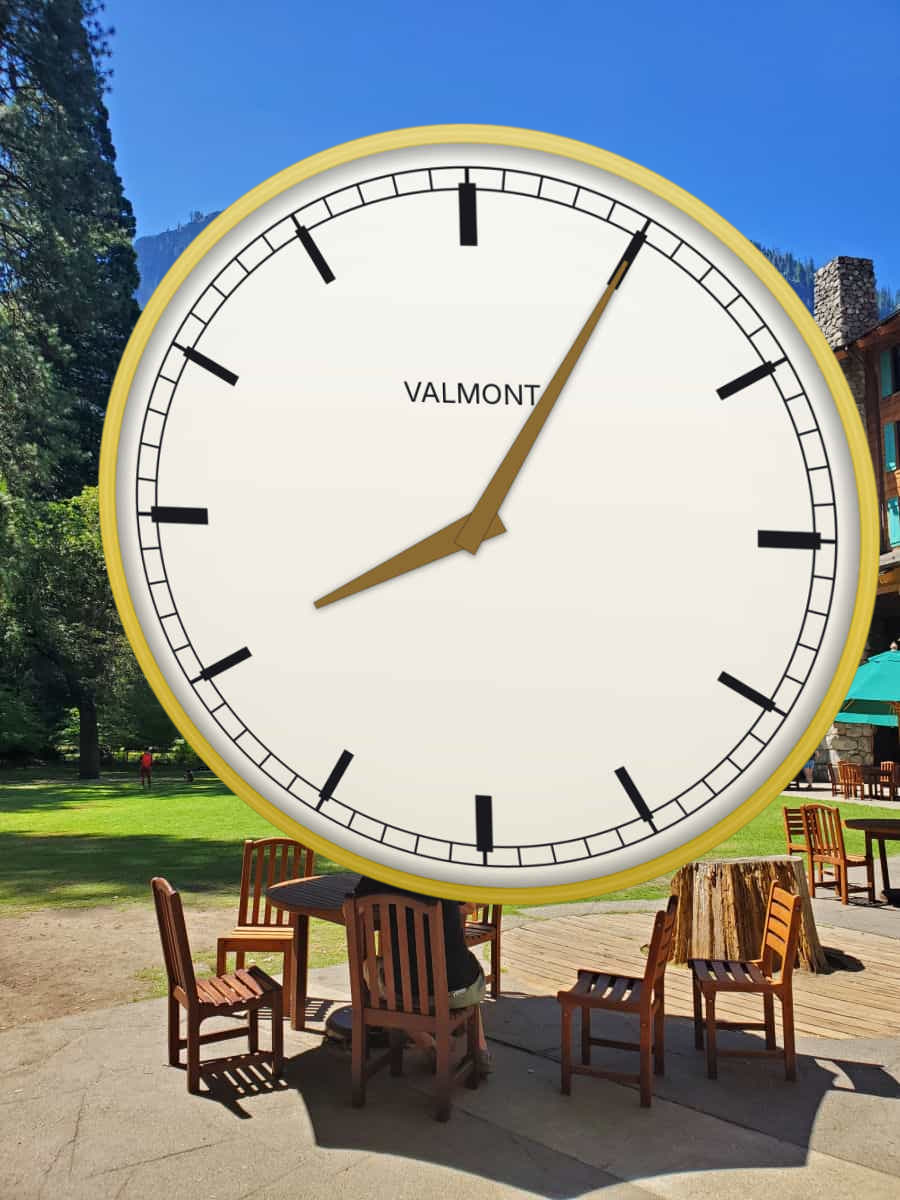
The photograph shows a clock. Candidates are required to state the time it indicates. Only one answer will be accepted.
8:05
